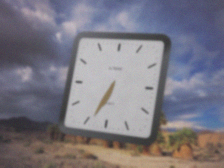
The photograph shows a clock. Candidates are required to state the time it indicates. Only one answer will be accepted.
6:34
